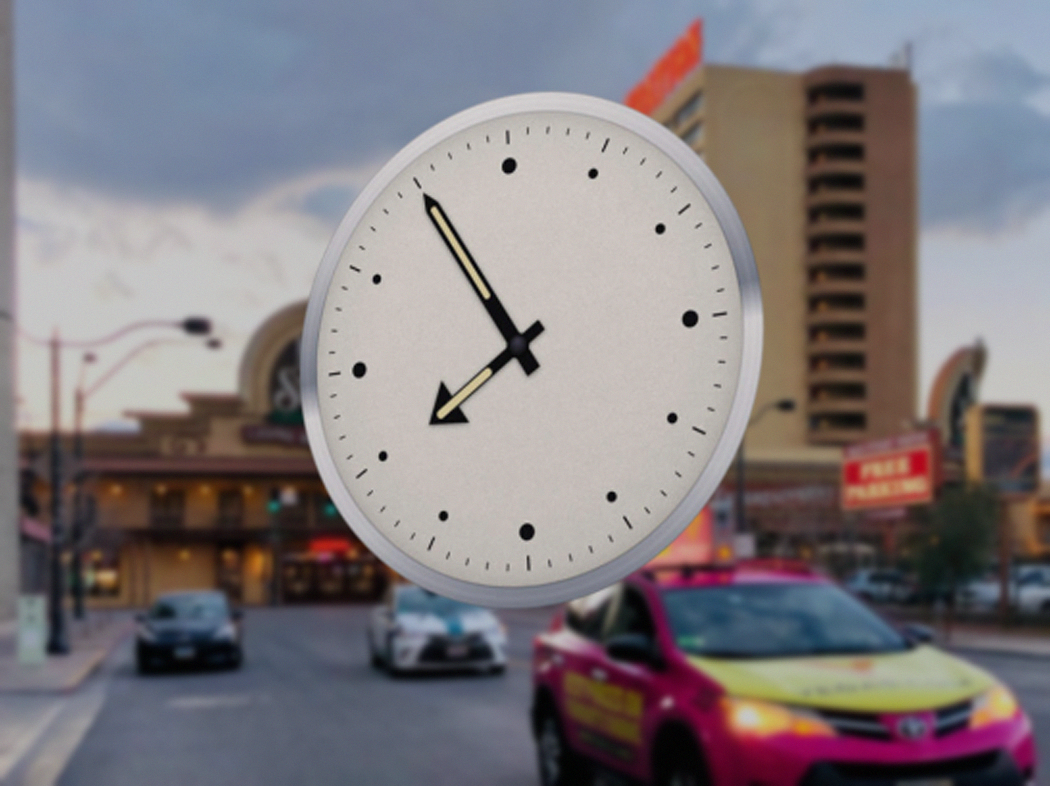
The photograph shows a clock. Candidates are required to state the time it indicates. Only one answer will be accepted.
7:55
